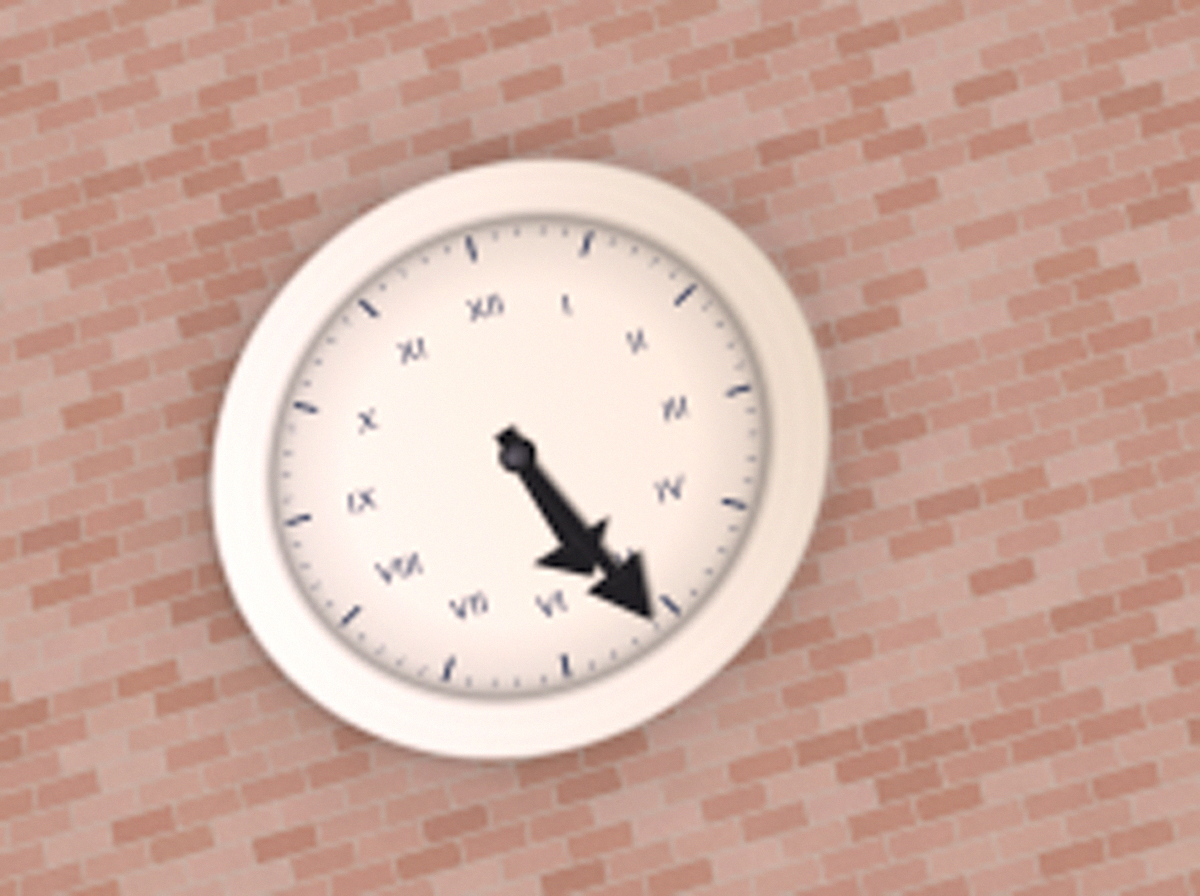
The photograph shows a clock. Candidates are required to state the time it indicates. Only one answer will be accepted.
5:26
